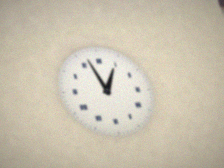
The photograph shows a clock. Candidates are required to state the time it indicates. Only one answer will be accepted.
12:57
